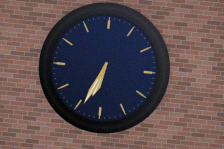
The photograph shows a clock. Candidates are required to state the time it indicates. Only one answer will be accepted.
6:34
